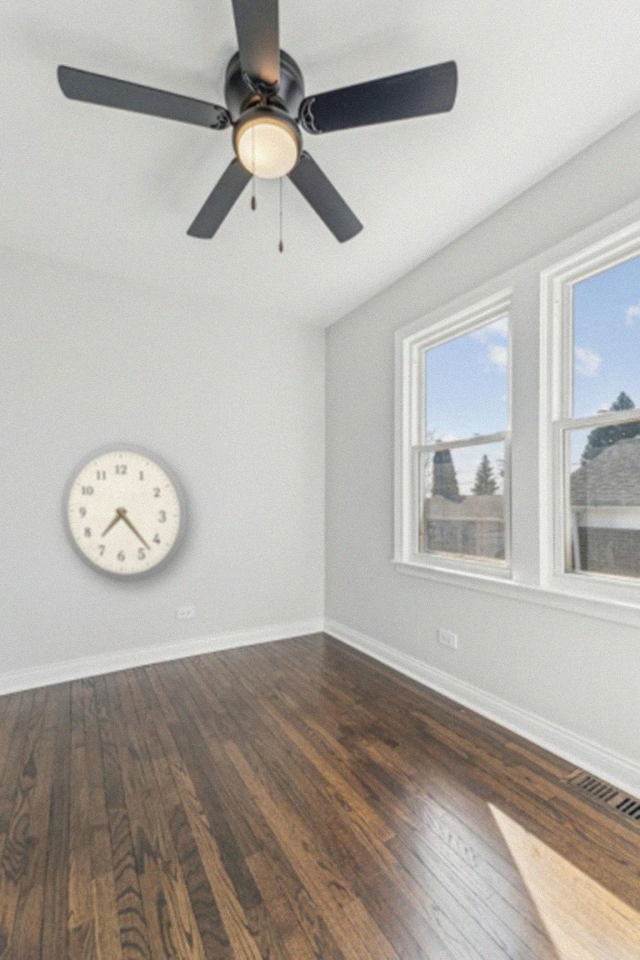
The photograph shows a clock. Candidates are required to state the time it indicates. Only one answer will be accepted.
7:23
